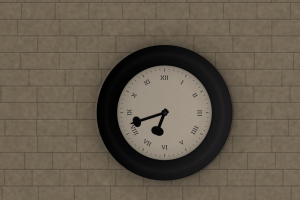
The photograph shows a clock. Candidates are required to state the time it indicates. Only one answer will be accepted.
6:42
